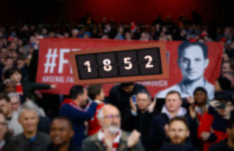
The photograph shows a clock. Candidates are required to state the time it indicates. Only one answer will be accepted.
18:52
